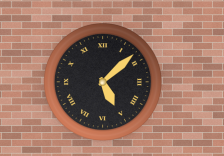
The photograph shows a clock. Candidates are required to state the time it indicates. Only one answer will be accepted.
5:08
